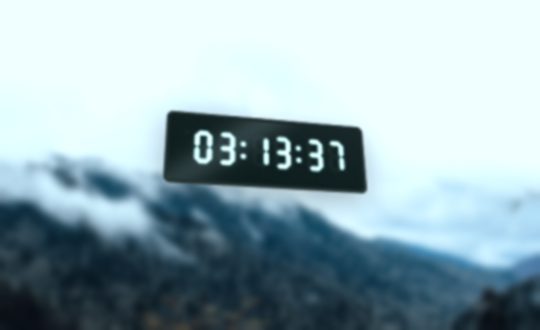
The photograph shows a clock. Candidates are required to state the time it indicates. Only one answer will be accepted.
3:13:37
